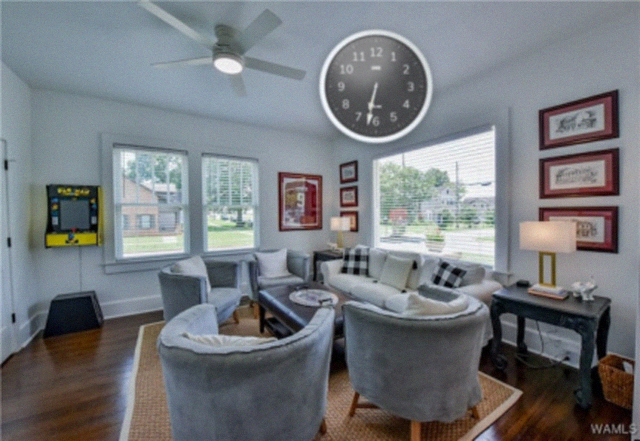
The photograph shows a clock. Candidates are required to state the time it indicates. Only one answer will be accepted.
6:32
